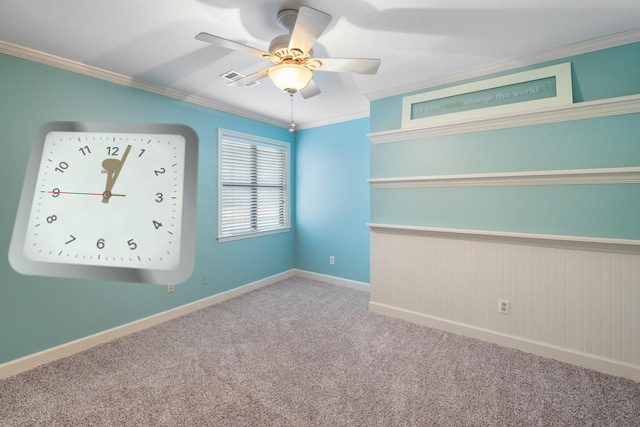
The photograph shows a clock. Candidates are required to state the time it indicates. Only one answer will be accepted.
12:02:45
